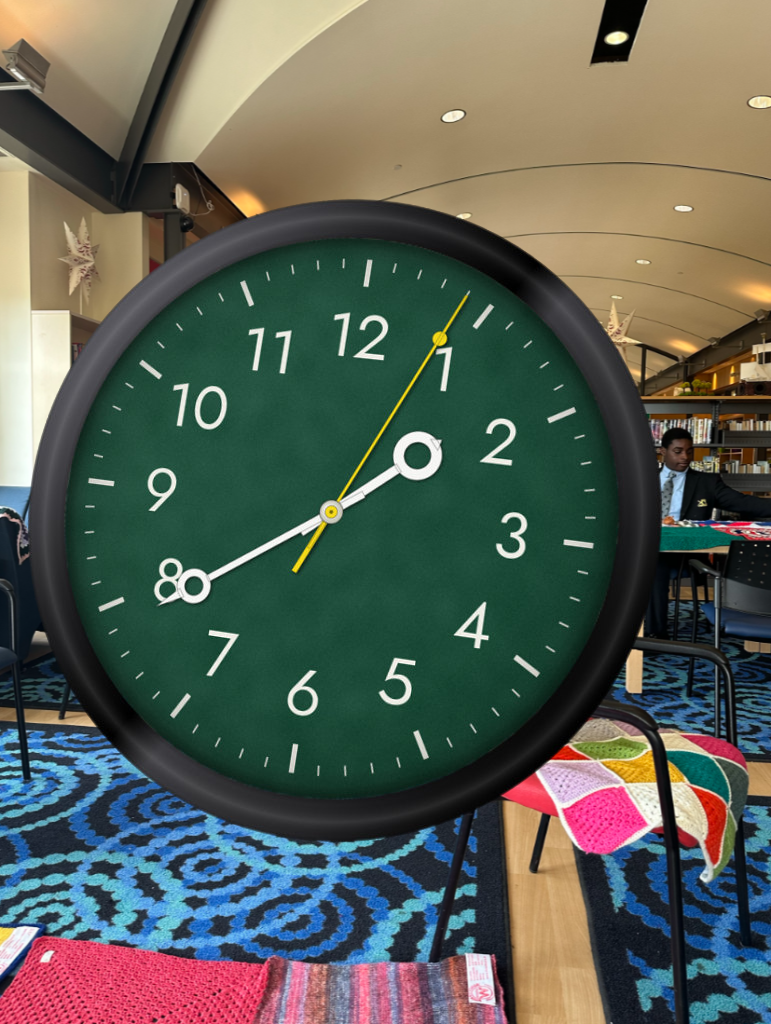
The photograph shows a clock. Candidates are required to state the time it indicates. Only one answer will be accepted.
1:39:04
